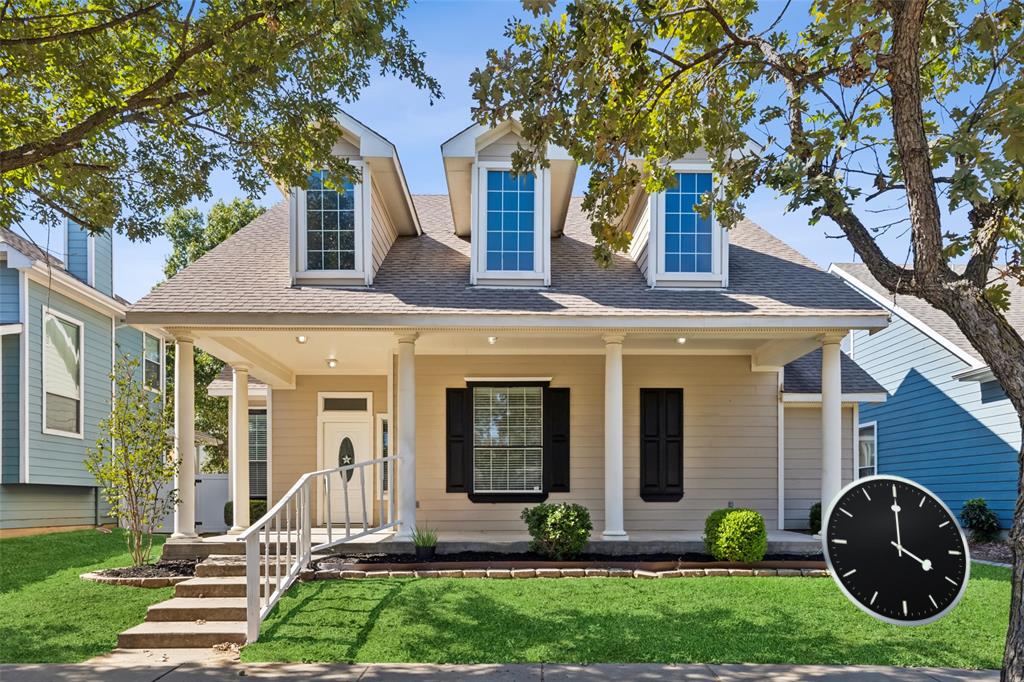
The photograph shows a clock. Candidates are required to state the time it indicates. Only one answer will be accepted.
4:00
